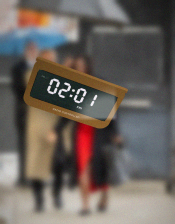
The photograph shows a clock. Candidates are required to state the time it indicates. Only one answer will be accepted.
2:01
